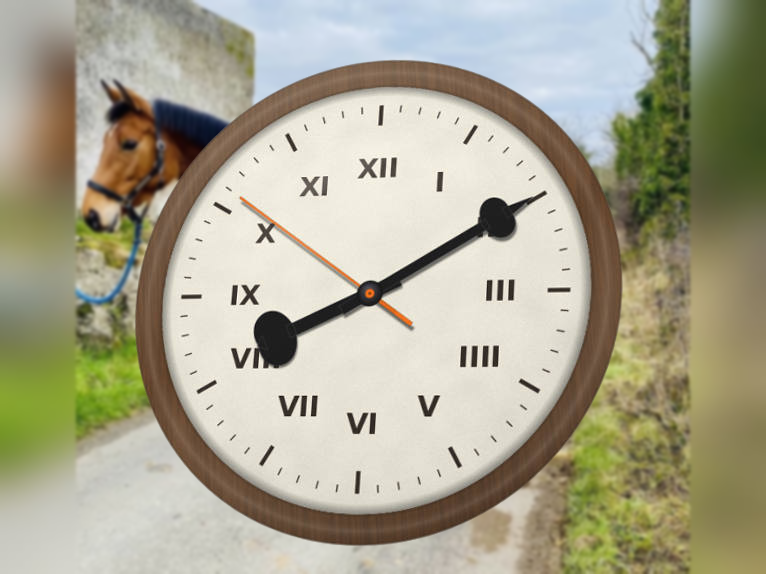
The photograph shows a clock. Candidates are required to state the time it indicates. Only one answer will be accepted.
8:09:51
